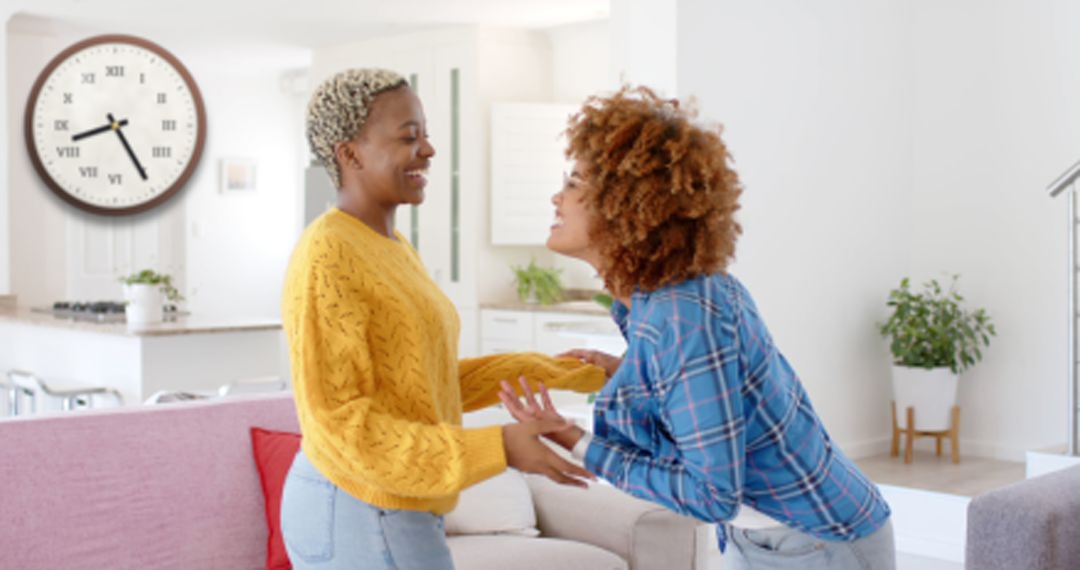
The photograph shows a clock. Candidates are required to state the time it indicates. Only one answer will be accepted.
8:25
